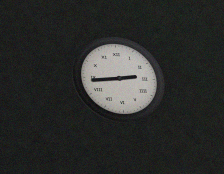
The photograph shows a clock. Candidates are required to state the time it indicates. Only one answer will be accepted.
2:44
